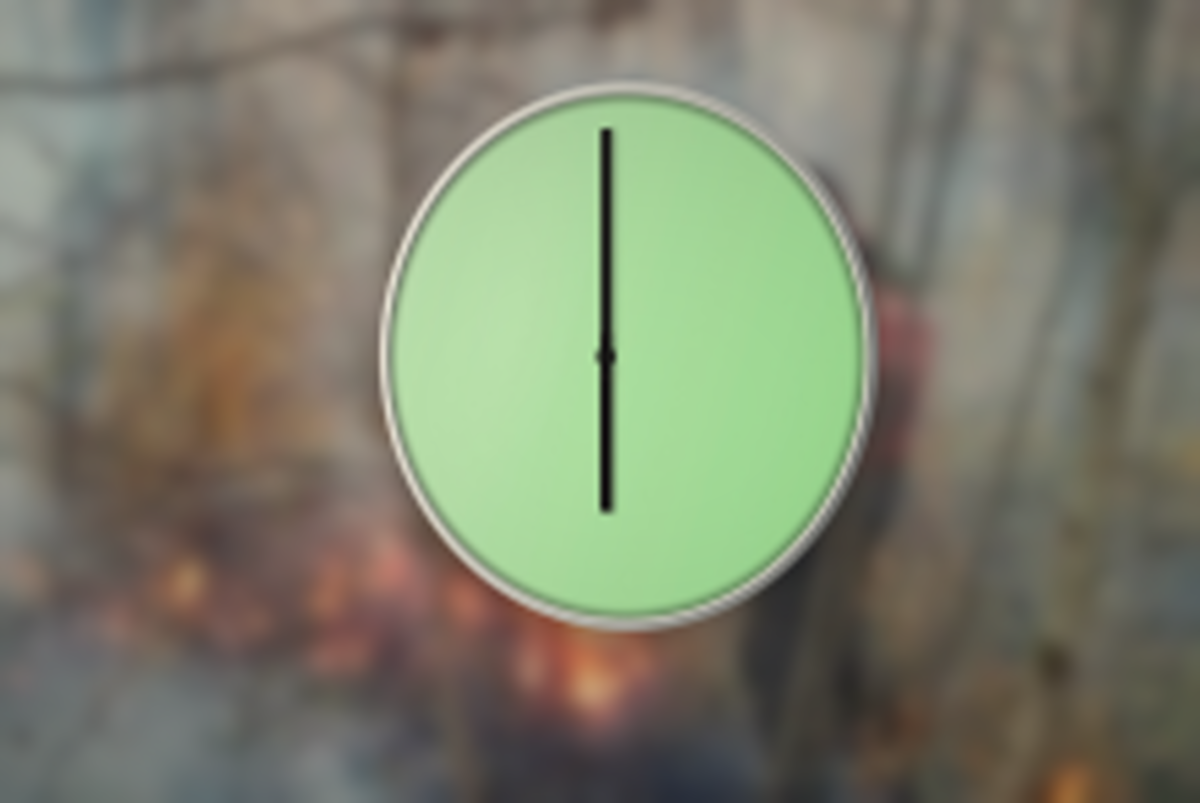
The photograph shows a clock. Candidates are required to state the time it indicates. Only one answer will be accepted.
6:00
